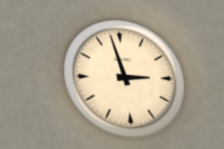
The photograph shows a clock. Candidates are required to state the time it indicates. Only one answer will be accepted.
2:58
